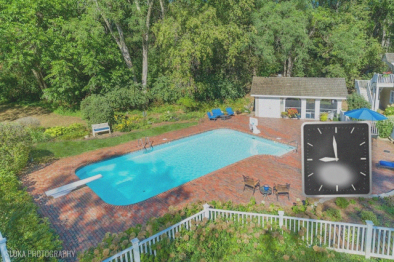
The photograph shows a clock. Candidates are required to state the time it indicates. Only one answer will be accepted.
8:59
